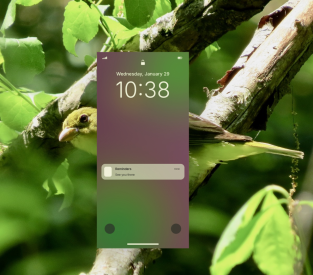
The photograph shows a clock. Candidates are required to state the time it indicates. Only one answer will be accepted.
10:38
